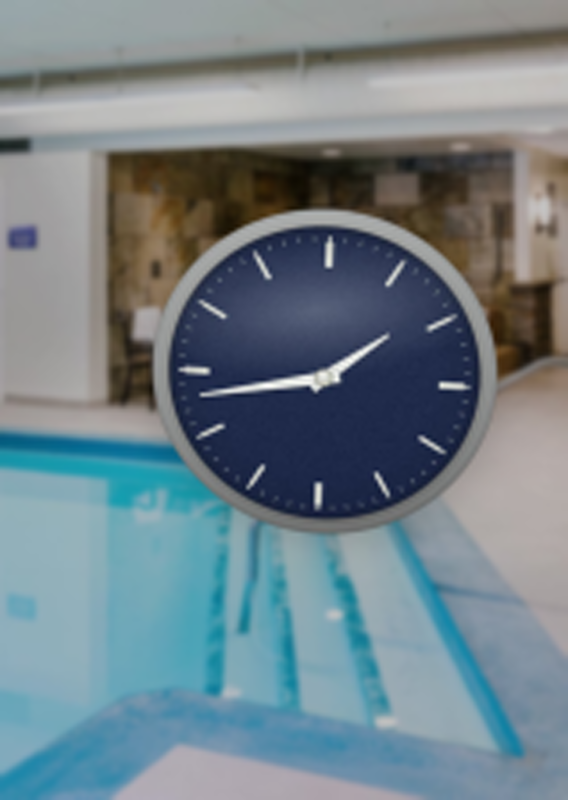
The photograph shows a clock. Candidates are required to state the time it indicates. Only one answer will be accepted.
1:43
